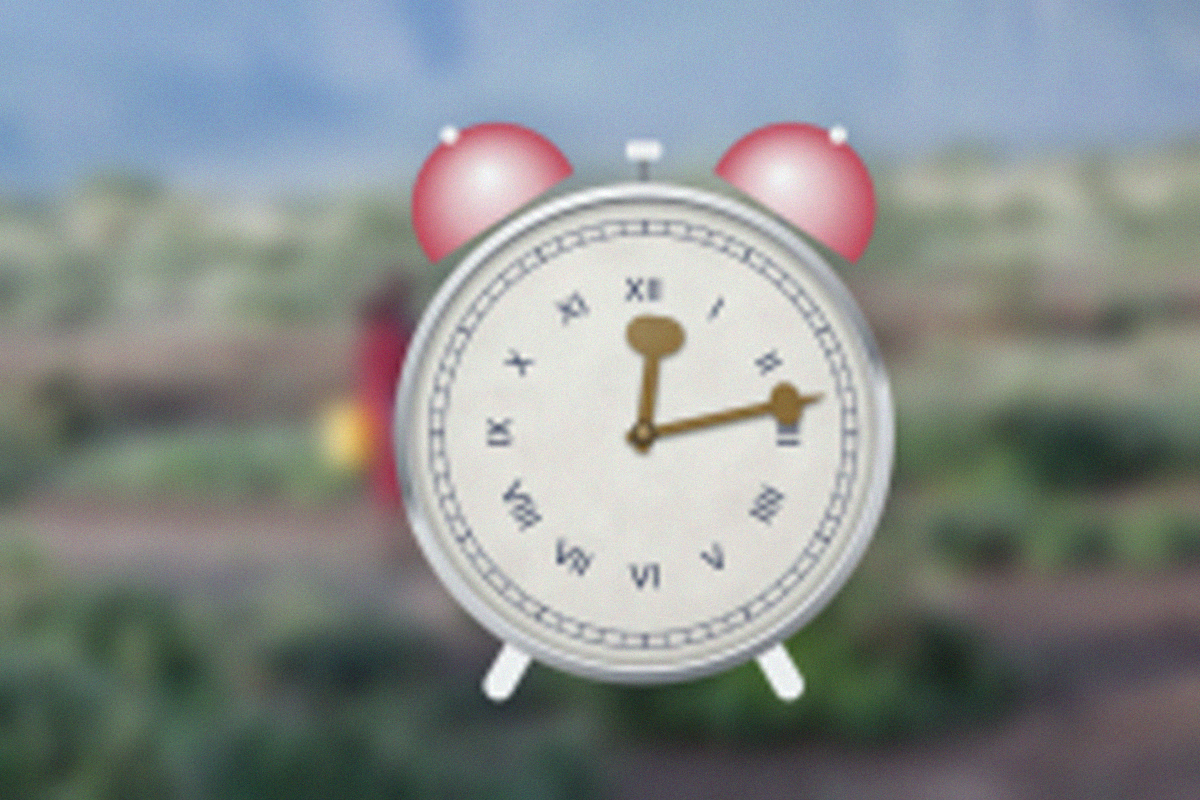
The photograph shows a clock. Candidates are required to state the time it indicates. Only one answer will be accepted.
12:13
